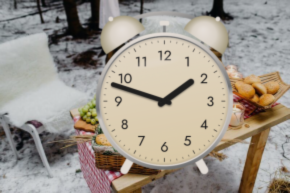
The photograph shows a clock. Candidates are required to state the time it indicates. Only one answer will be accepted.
1:48
